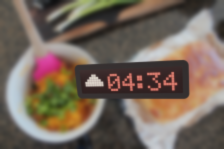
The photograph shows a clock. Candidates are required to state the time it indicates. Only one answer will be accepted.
4:34
